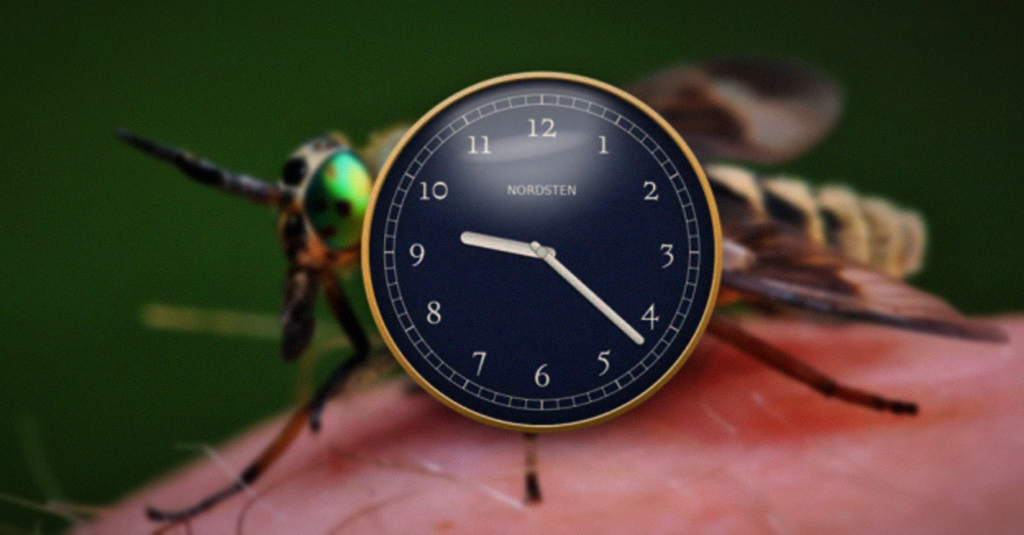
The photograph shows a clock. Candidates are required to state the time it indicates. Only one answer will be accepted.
9:22
